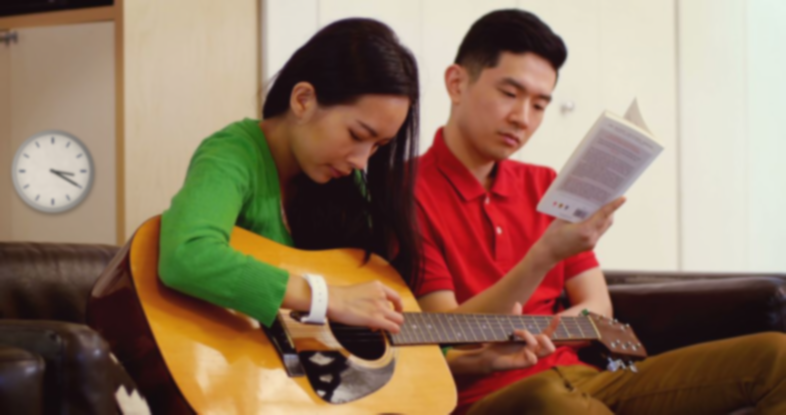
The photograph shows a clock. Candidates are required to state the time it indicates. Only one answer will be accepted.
3:20
